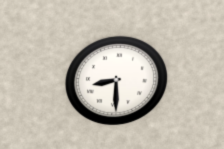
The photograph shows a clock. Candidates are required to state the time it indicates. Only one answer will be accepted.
8:29
